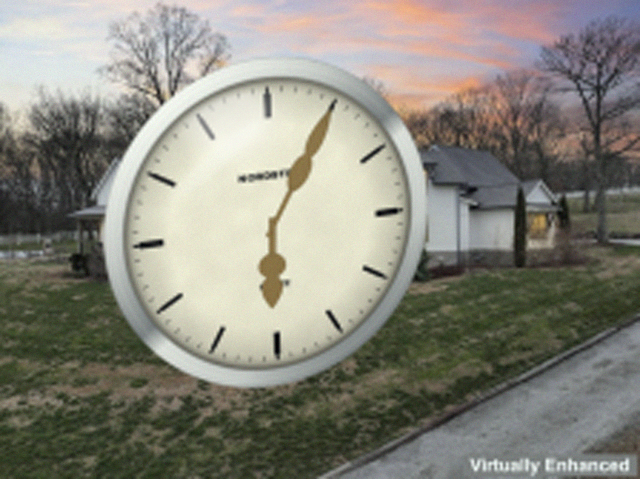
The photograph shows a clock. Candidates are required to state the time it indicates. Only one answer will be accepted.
6:05
